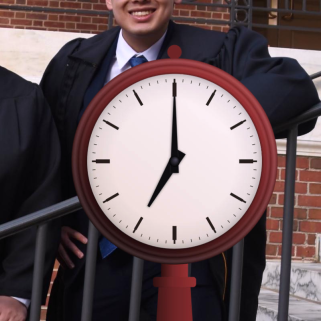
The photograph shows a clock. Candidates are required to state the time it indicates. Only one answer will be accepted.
7:00
